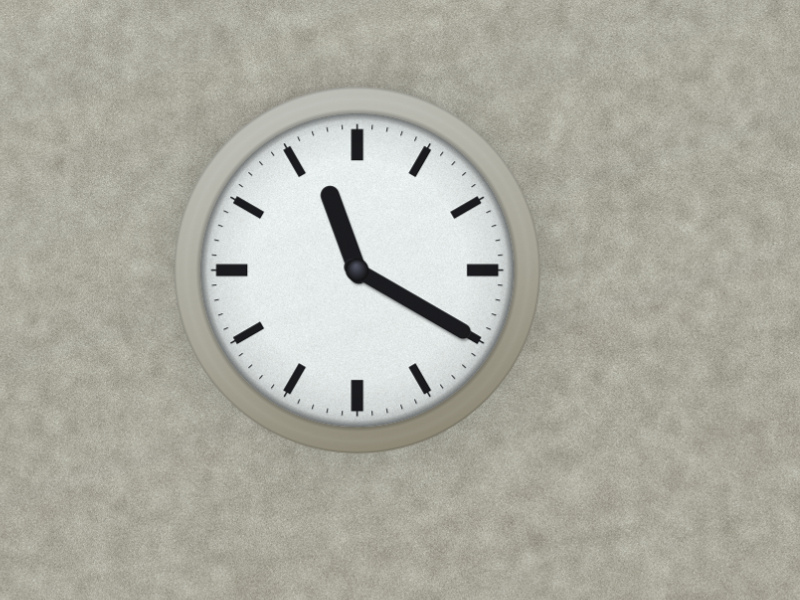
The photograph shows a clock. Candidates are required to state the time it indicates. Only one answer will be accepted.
11:20
